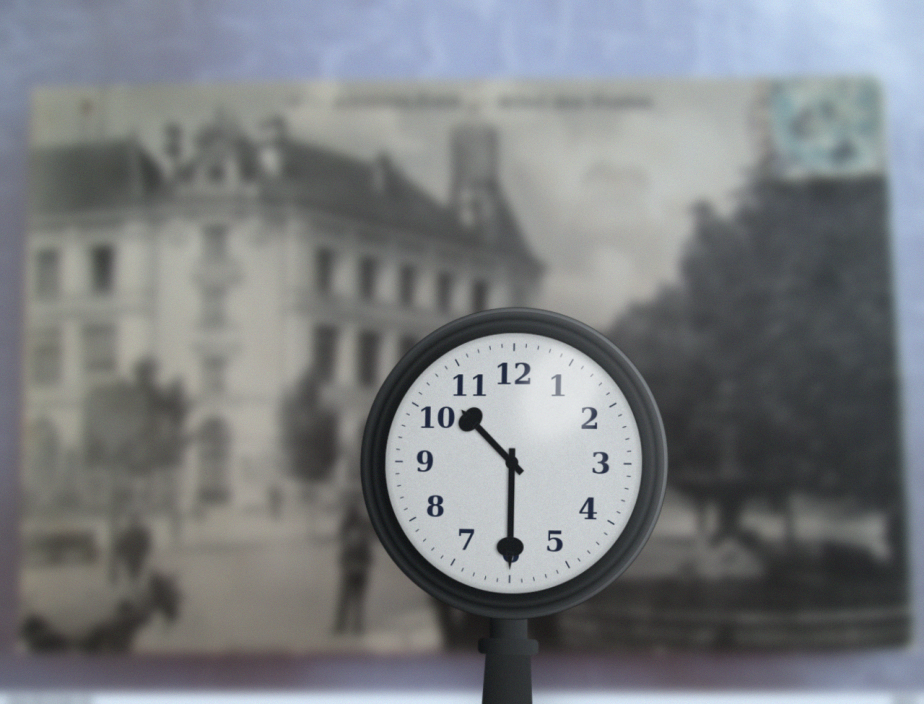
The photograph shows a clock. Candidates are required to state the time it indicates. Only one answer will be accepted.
10:30
